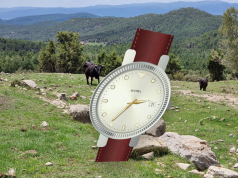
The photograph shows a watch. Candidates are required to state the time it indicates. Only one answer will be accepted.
2:36
